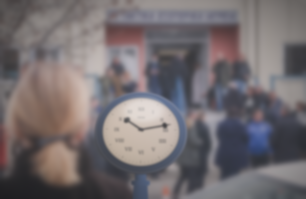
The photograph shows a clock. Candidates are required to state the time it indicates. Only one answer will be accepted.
10:13
